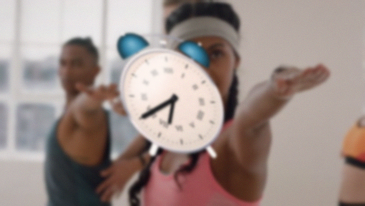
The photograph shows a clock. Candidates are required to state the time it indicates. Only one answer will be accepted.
6:40
